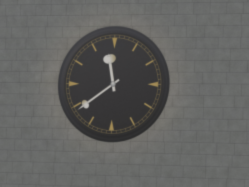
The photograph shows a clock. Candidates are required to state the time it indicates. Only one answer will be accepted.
11:39
